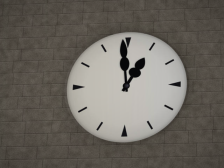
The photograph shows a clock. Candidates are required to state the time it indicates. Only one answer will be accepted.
12:59
